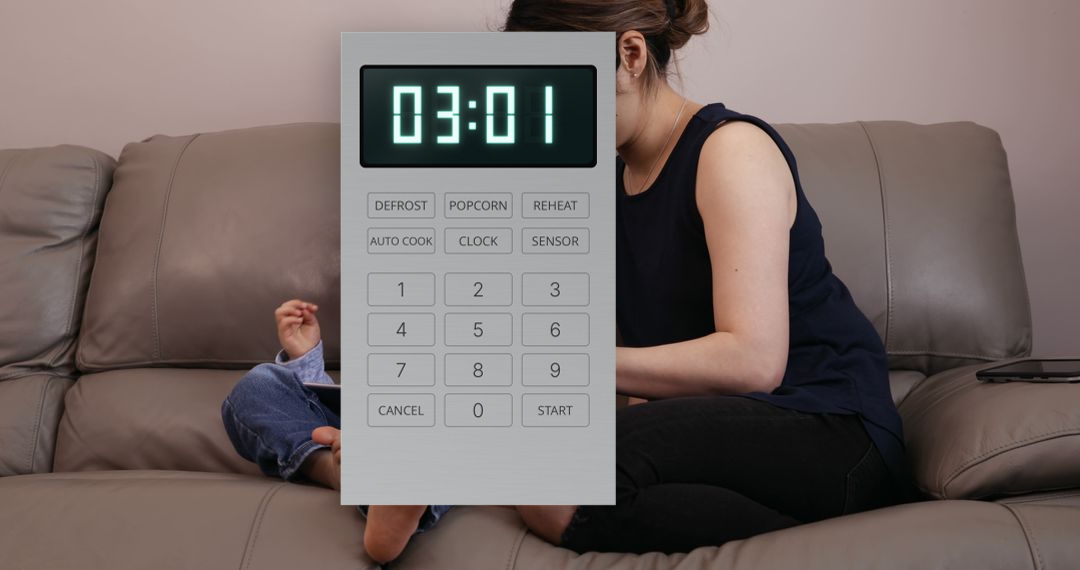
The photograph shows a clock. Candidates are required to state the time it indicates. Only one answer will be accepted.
3:01
